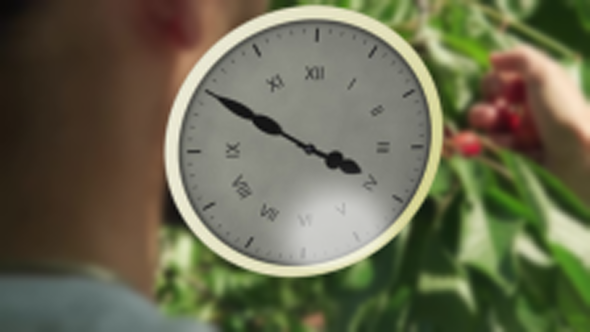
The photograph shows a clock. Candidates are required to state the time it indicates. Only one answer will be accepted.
3:50
